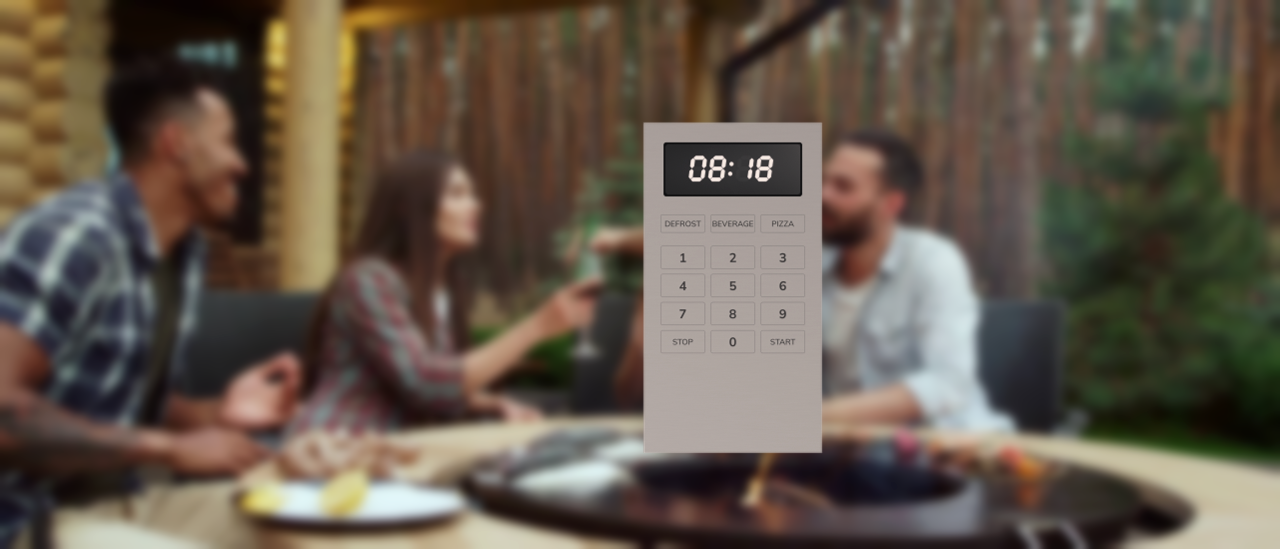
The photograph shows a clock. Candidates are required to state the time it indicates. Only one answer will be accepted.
8:18
